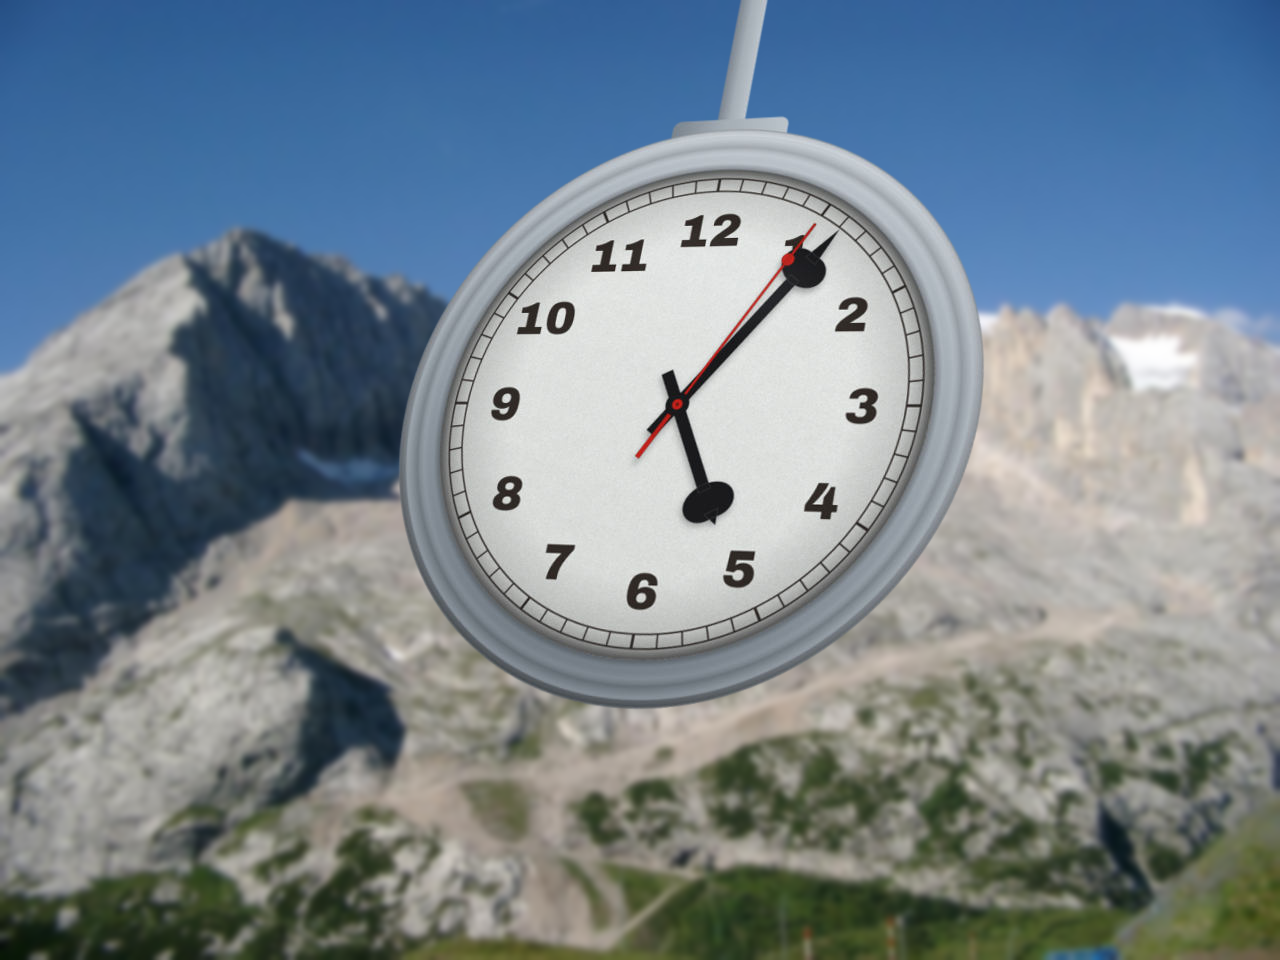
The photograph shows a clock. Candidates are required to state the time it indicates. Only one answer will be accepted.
5:06:05
